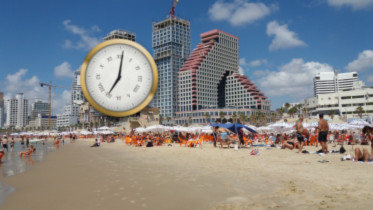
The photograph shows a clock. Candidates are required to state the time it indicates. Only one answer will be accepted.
7:01
